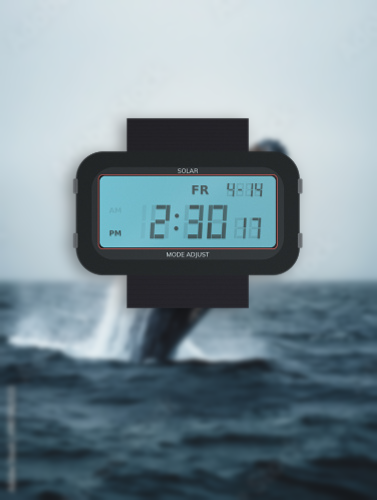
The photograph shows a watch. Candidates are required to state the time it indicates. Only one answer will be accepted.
2:30:17
